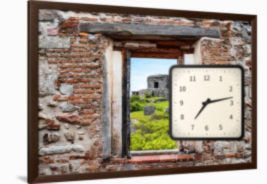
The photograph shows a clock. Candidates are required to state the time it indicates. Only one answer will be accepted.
7:13
